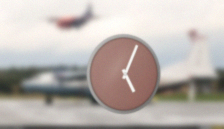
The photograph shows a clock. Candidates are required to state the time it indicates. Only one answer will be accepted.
5:04
